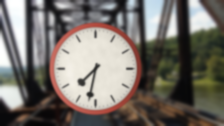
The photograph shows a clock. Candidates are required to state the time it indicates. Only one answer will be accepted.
7:32
